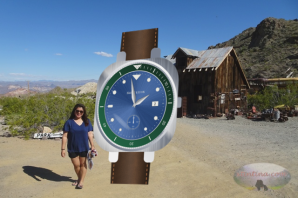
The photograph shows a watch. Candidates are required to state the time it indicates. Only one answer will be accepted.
1:58
